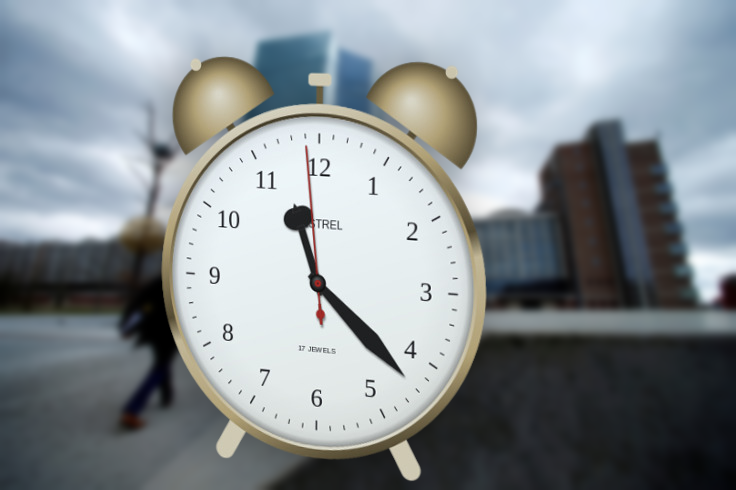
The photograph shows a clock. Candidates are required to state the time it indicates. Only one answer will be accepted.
11:21:59
